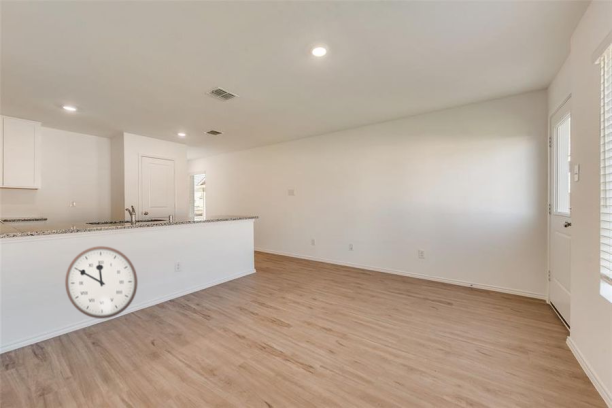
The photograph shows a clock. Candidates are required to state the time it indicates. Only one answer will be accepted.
11:50
